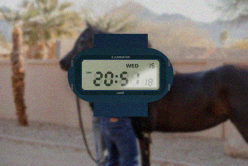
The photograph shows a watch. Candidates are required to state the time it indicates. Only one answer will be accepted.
20:51:18
